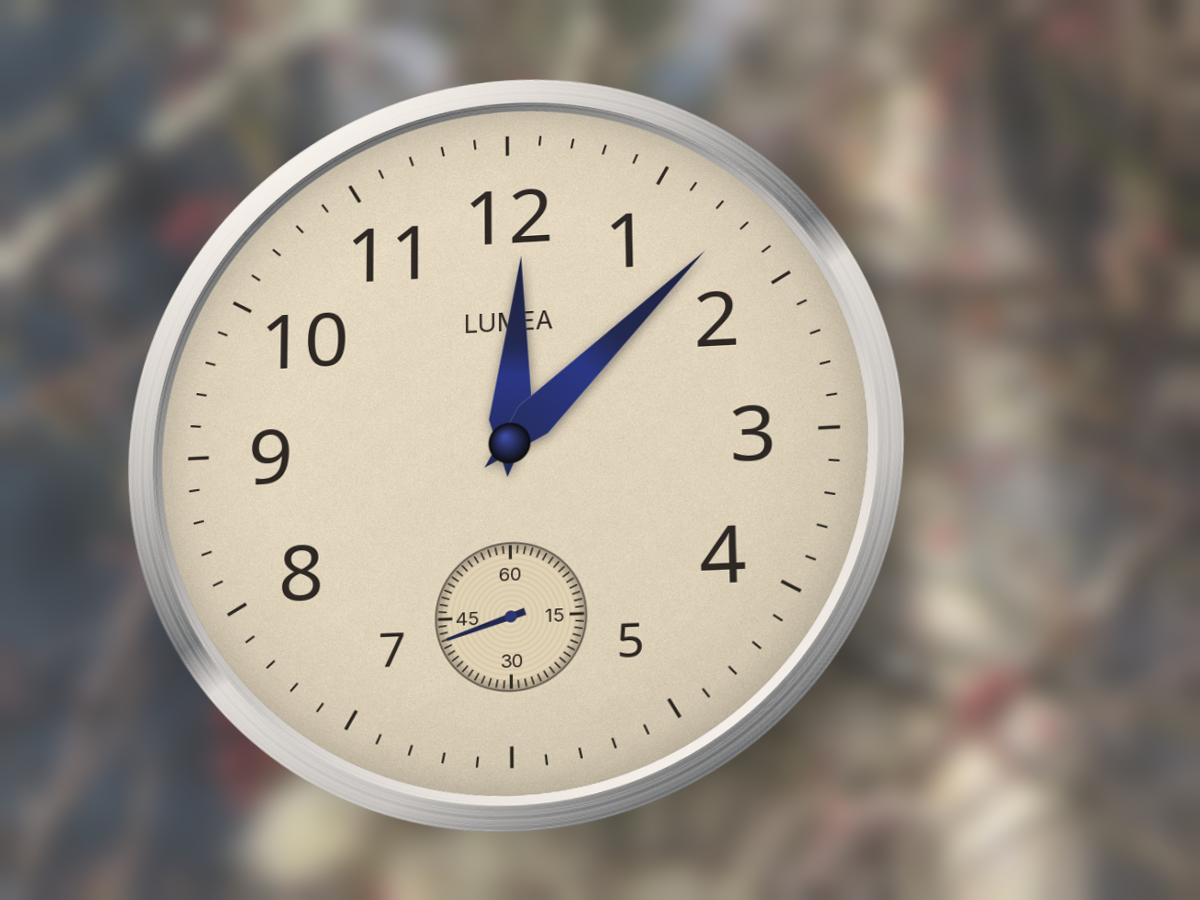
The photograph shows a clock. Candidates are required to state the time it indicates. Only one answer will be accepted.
12:07:42
